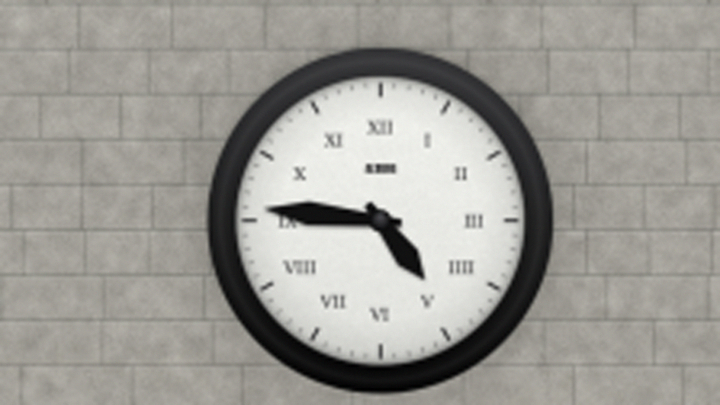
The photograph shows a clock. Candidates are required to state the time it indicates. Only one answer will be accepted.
4:46
